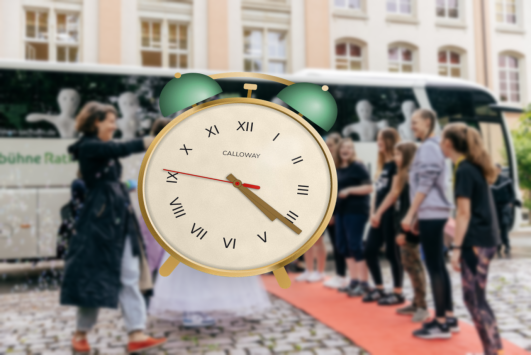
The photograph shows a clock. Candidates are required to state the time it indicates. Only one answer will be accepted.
4:20:46
